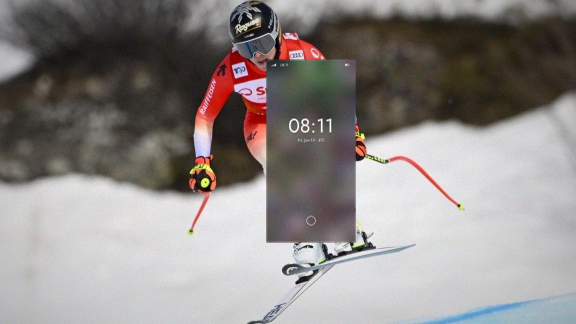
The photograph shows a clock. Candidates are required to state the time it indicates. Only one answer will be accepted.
8:11
